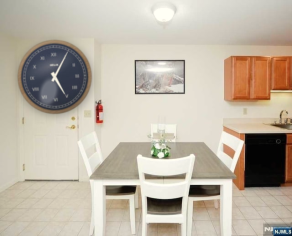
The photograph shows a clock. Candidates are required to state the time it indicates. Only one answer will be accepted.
5:05
